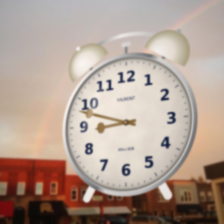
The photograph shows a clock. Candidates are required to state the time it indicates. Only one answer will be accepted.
8:48
